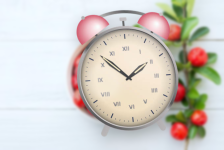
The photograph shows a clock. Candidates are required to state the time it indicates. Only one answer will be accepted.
1:52
